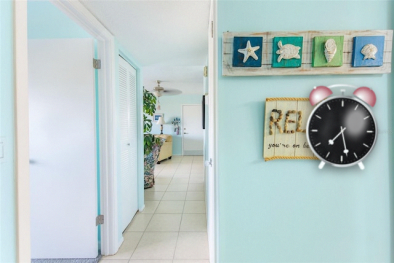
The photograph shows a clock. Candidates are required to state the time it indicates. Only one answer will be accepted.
7:28
